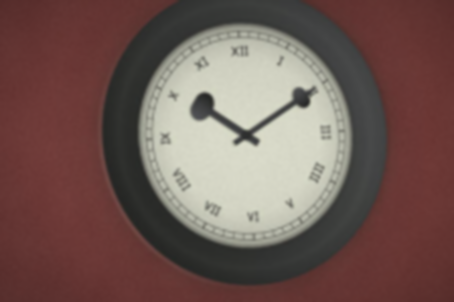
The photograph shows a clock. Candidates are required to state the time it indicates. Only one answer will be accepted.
10:10
